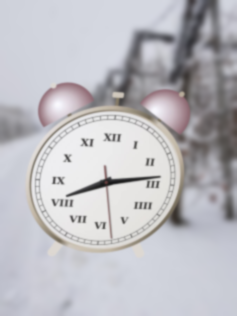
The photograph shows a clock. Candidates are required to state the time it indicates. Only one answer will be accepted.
8:13:28
